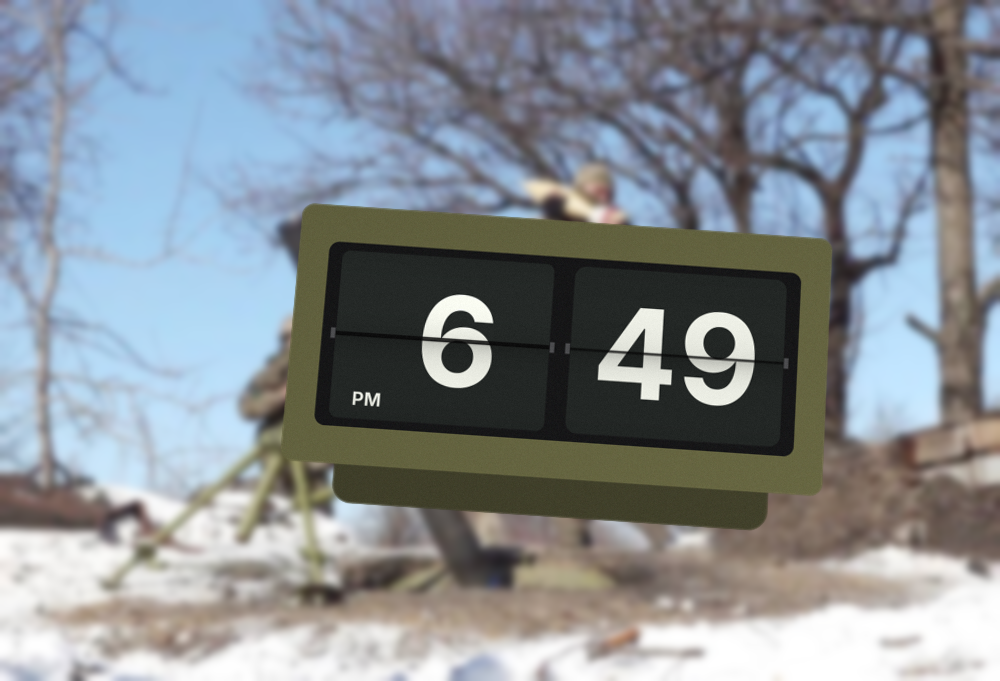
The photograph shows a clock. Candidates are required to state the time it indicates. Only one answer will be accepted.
6:49
